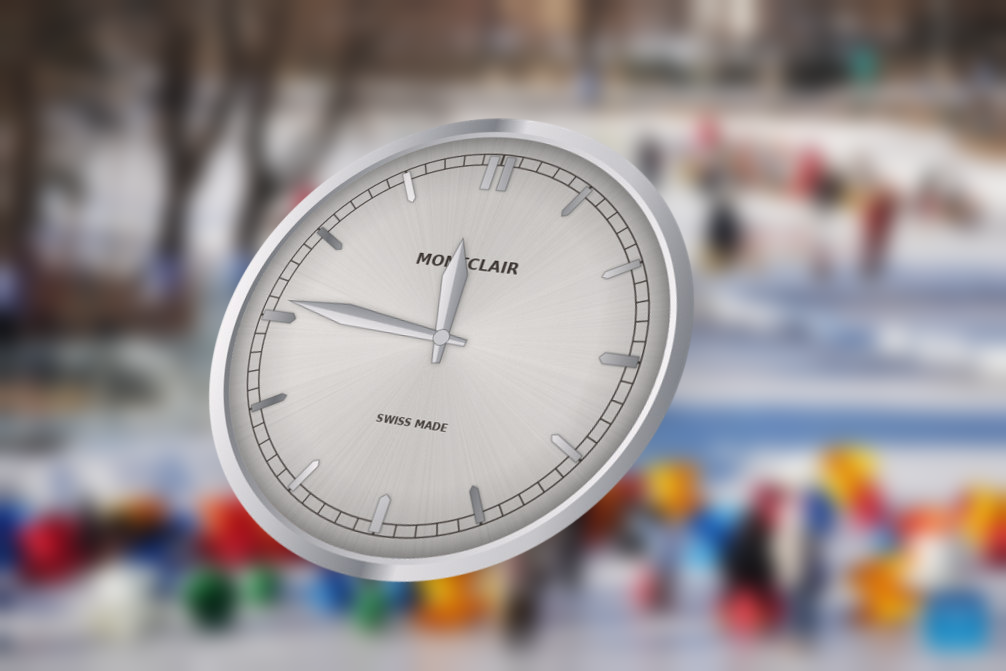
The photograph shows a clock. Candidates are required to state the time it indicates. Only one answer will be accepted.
11:46
